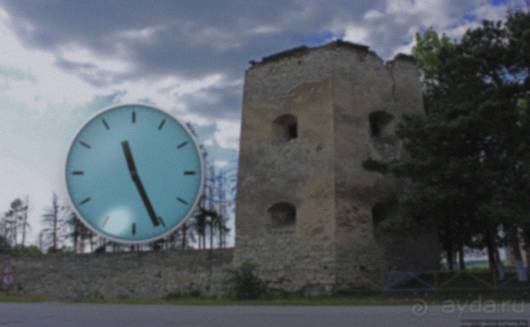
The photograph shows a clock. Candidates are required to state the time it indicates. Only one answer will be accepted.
11:26
